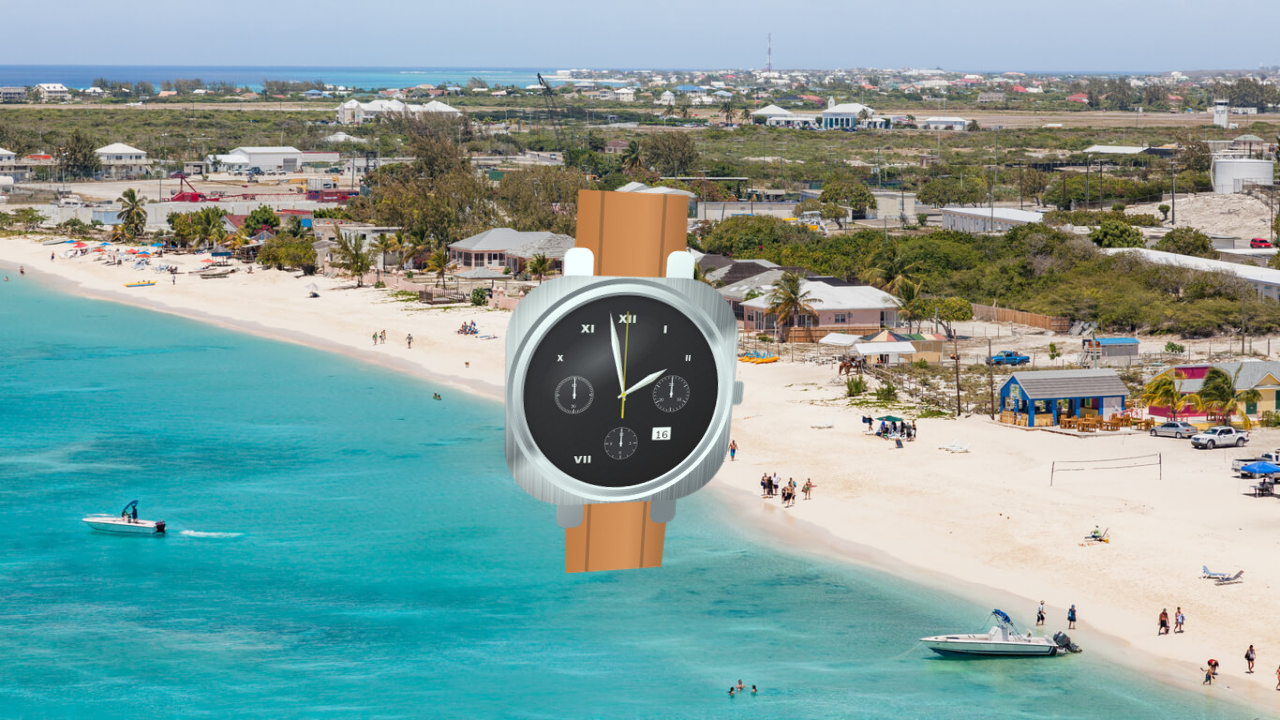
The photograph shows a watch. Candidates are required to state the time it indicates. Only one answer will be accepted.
1:58
